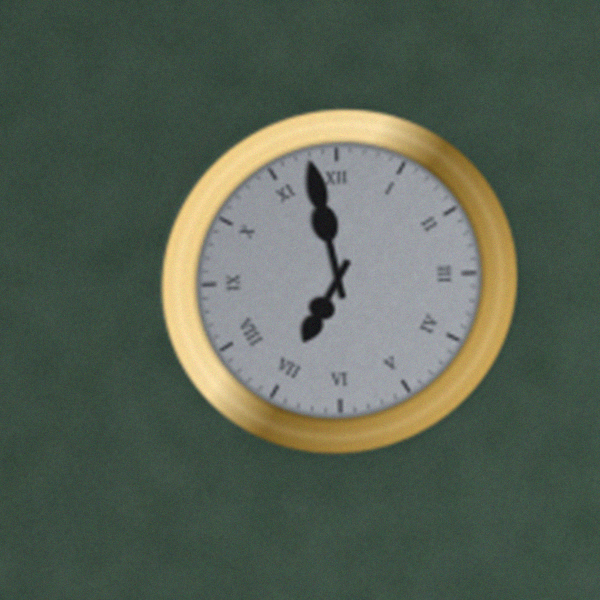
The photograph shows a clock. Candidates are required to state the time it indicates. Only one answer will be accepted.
6:58
